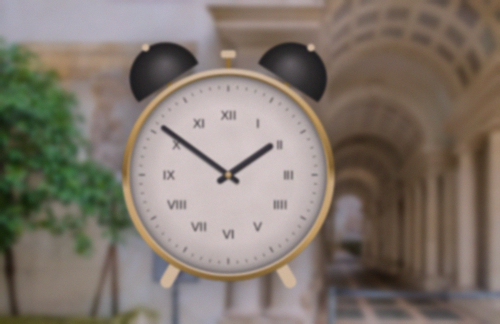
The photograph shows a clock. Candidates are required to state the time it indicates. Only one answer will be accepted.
1:51
